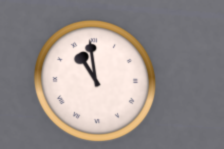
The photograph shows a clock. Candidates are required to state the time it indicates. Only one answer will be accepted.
10:59
